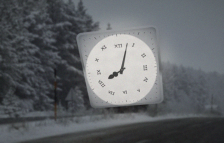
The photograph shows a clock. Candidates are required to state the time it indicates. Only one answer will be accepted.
8:03
